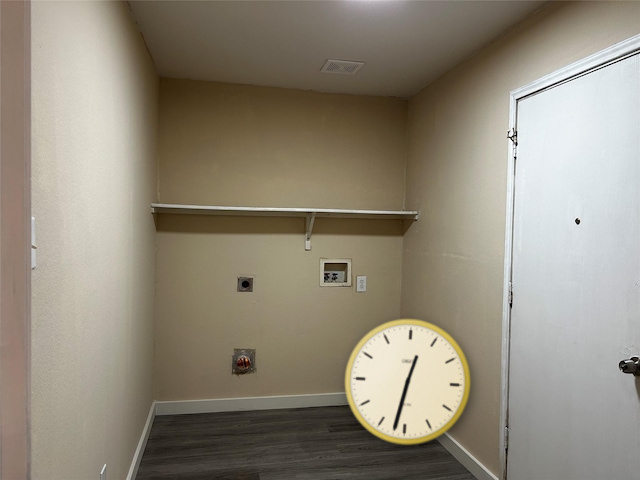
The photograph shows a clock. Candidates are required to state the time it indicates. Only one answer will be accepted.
12:32
